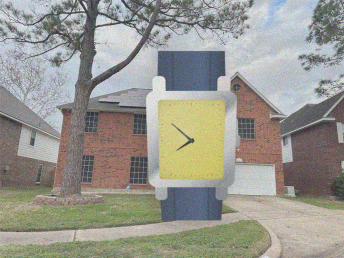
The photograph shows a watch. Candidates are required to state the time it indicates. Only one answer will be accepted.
7:52
